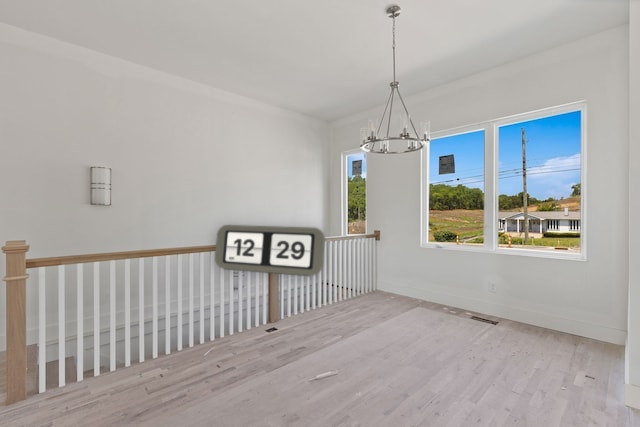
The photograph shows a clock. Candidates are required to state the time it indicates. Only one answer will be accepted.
12:29
